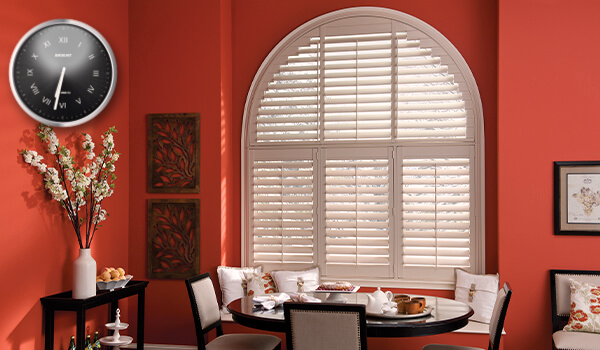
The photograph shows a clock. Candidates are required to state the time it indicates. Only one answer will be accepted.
6:32
